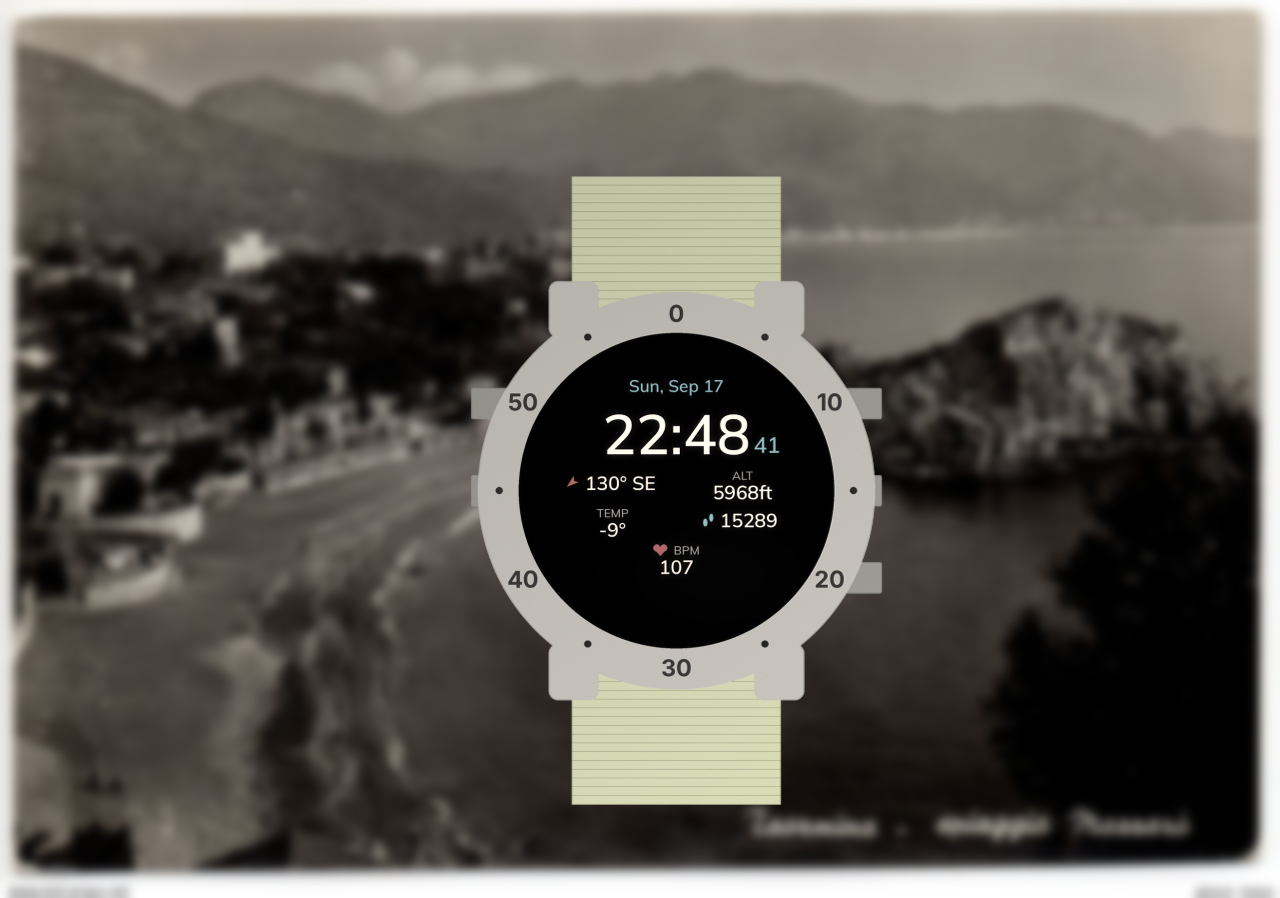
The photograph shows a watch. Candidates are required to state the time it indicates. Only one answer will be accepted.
22:48:41
